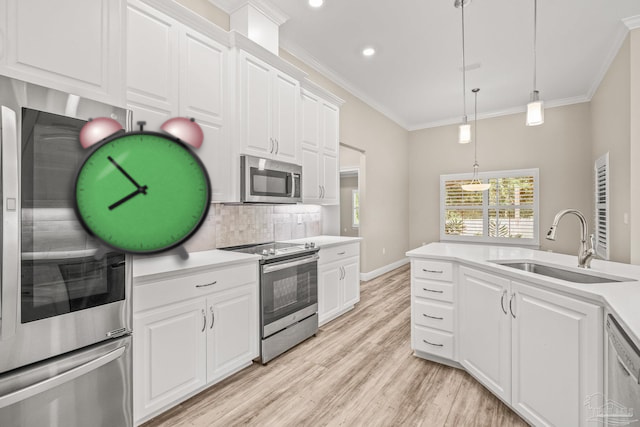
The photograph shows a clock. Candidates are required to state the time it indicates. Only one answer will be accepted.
7:53
